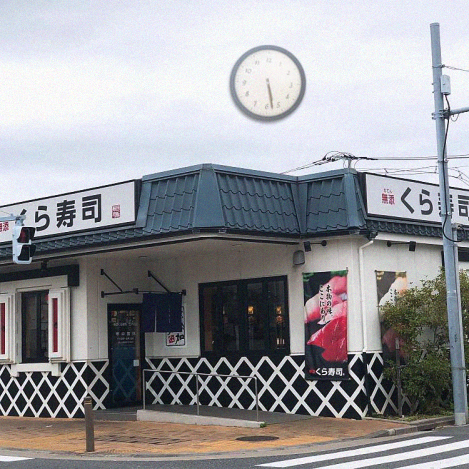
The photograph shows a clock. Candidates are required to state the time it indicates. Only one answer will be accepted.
5:28
